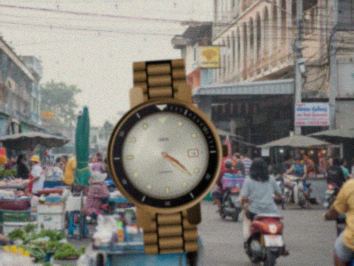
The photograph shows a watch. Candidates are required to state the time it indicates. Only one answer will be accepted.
4:22
